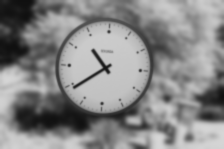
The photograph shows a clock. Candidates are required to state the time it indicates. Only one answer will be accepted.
10:39
